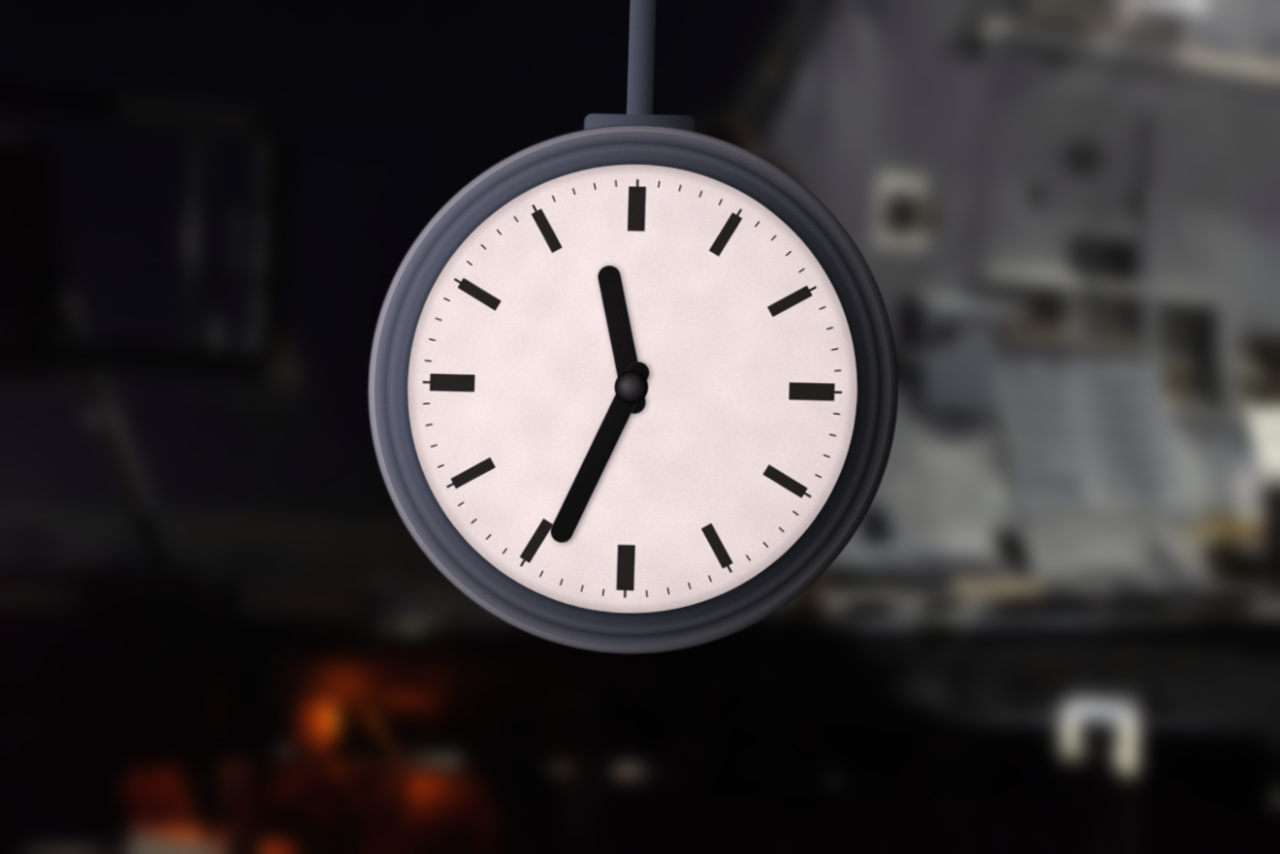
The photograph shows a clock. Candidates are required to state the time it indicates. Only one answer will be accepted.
11:34
